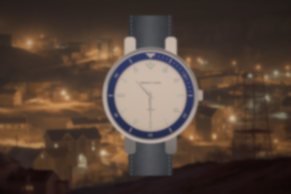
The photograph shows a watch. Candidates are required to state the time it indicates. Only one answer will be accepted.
10:30
